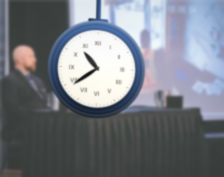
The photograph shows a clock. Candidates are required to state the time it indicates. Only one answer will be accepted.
10:39
